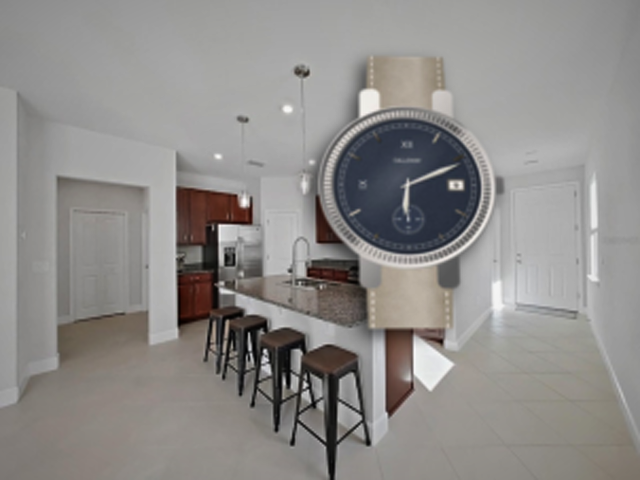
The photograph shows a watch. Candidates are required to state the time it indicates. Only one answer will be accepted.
6:11
